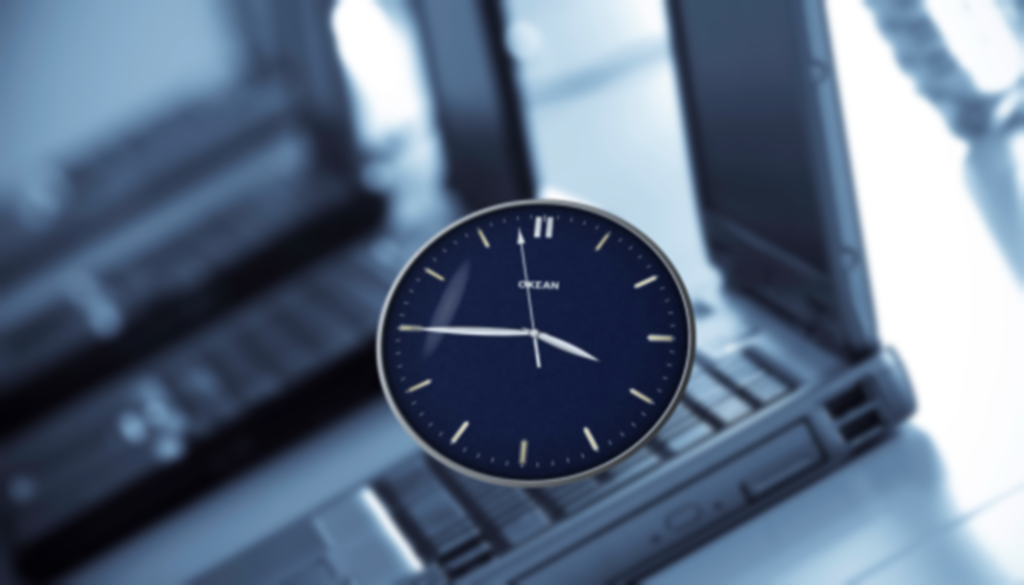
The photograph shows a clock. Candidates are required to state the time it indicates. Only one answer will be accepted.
3:44:58
